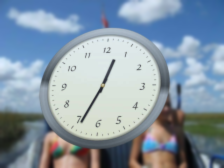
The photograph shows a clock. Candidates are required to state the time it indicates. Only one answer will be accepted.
12:34
